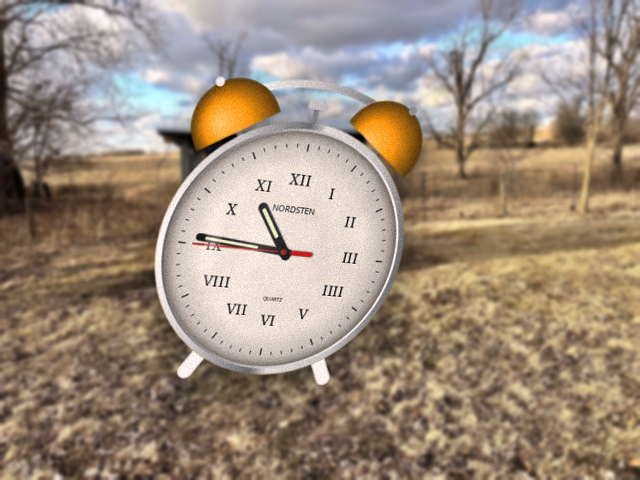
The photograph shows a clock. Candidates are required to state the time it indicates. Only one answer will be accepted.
10:45:45
